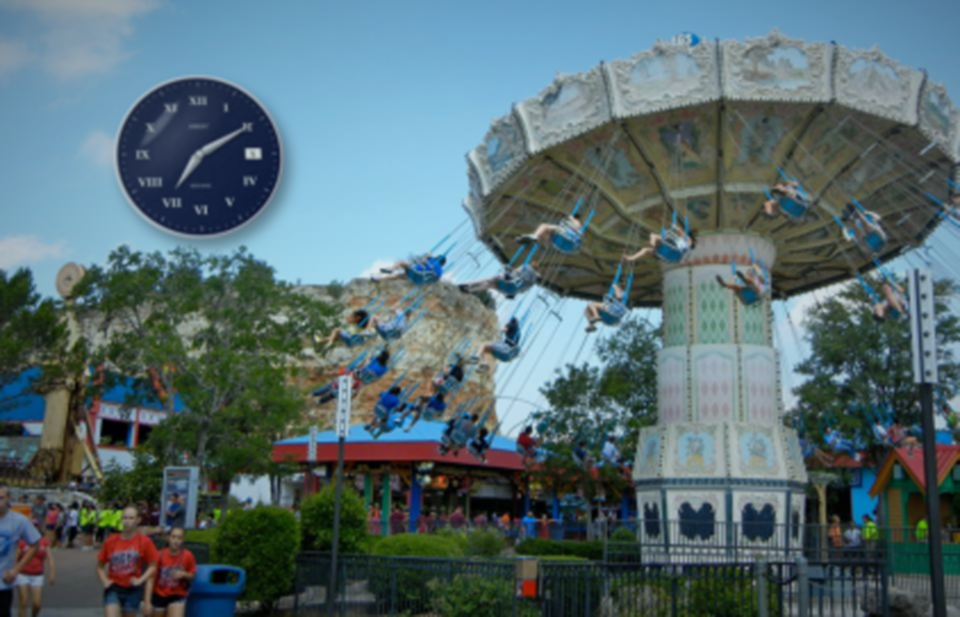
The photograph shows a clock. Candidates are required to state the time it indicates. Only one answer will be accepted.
7:10
